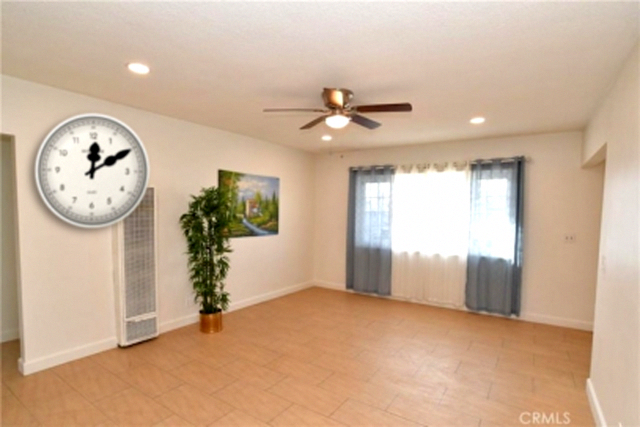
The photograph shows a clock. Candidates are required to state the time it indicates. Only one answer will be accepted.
12:10
